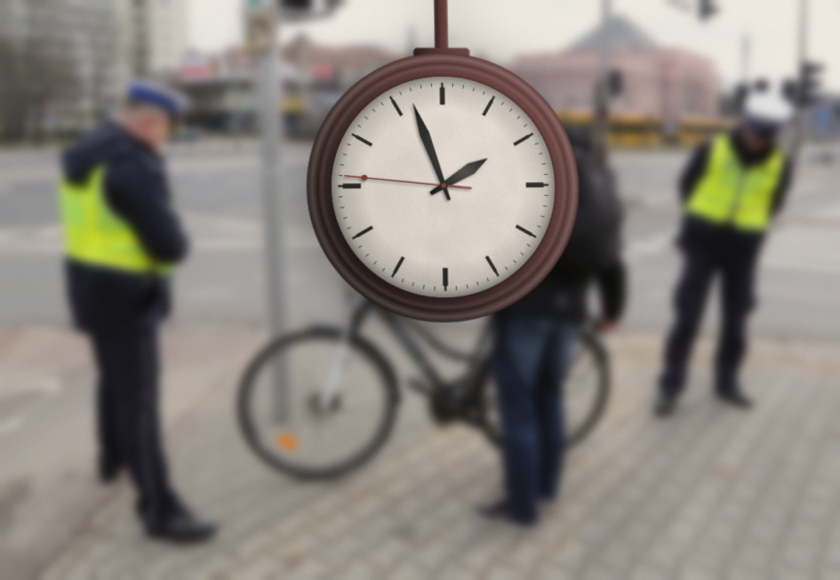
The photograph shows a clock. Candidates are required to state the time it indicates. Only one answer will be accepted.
1:56:46
